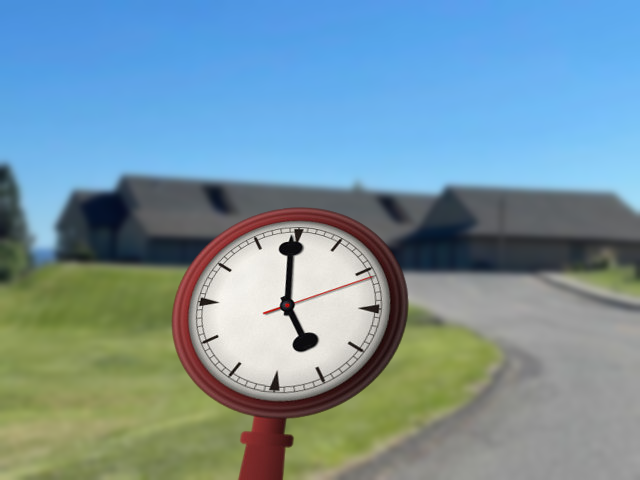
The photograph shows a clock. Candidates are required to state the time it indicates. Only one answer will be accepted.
4:59:11
